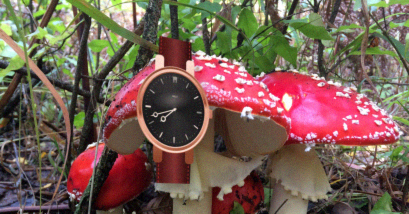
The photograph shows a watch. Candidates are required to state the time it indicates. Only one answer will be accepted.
7:42
